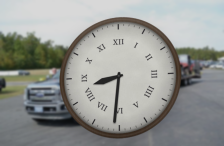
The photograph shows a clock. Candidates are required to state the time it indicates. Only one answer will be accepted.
8:31
